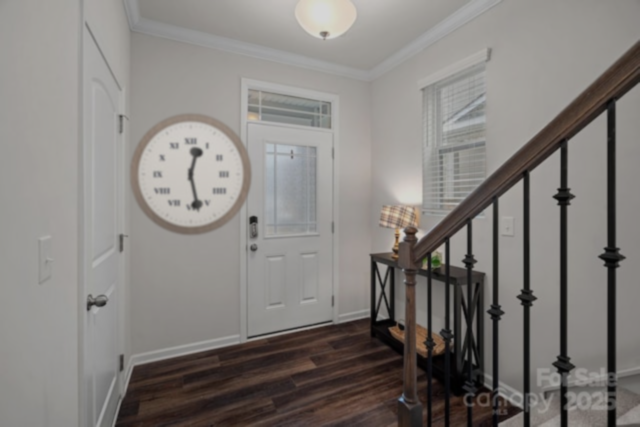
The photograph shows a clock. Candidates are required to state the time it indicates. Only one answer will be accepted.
12:28
